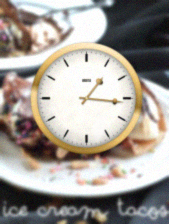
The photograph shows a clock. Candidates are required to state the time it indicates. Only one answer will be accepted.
1:16
